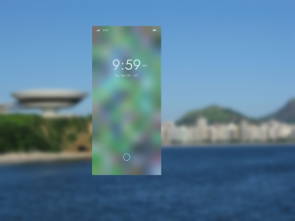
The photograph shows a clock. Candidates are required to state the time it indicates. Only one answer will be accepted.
9:59
